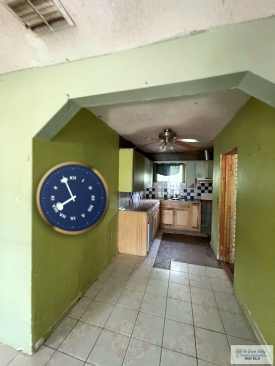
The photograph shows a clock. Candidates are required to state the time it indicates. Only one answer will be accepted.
7:56
